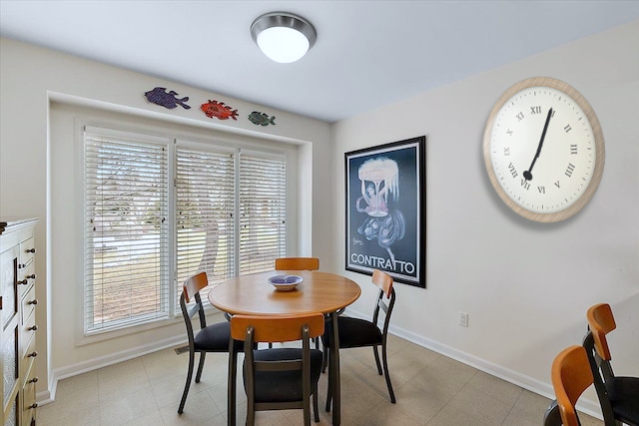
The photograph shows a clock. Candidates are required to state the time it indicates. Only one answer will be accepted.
7:04
